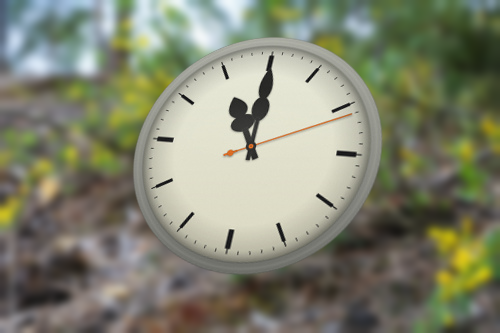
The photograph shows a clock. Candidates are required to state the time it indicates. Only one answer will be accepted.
11:00:11
